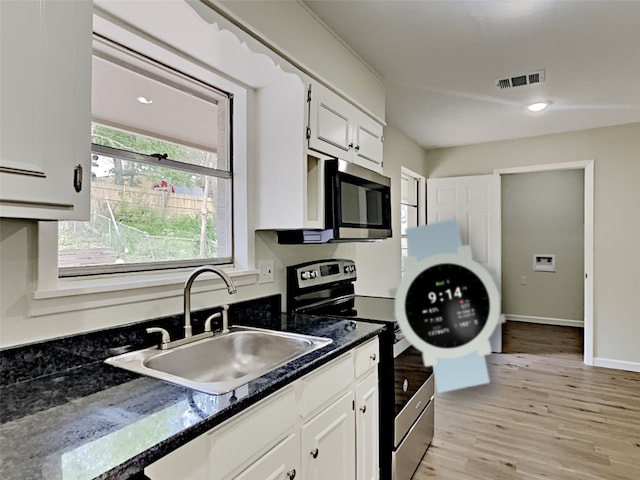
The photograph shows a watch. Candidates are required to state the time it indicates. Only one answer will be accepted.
9:14
